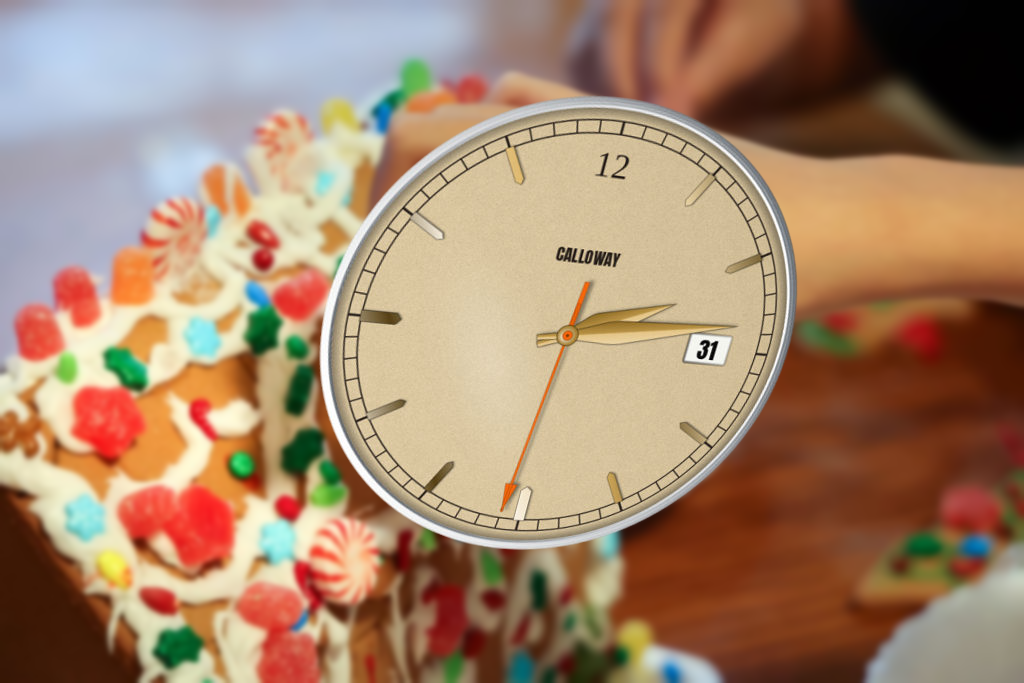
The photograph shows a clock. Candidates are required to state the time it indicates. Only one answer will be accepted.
2:13:31
